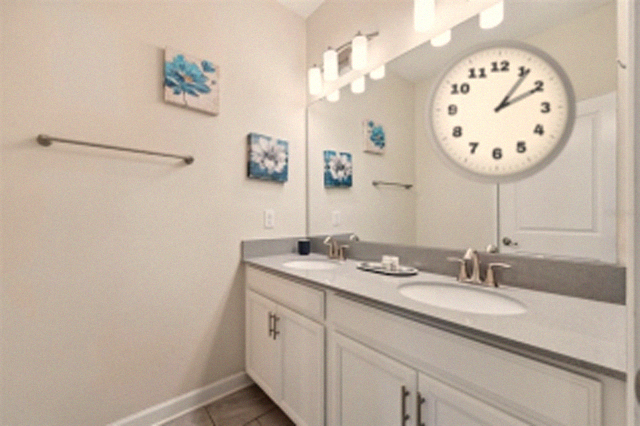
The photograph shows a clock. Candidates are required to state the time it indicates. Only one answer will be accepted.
2:06
